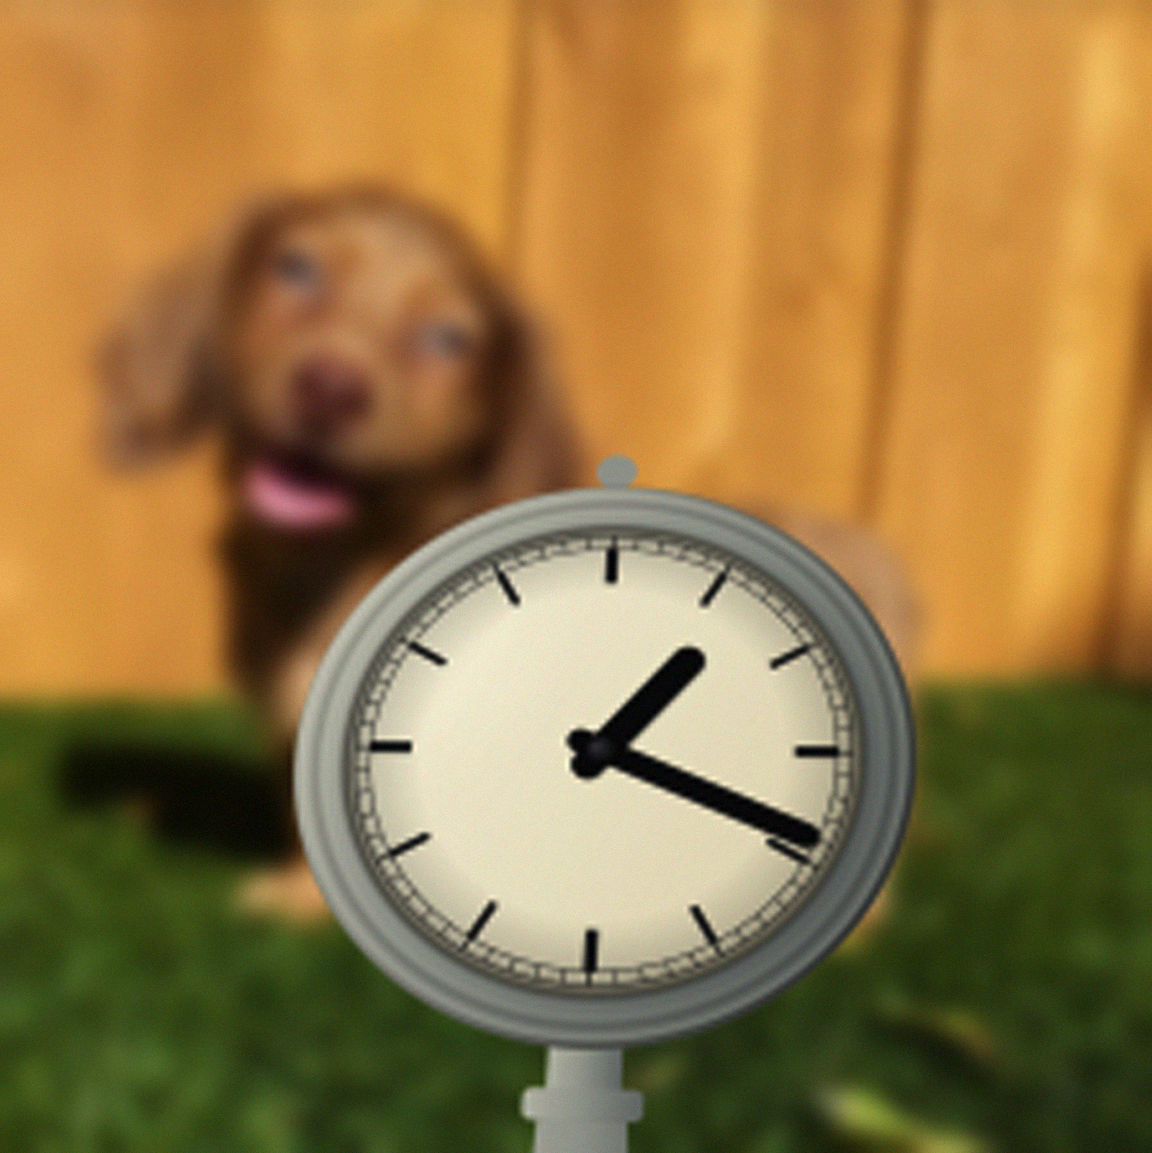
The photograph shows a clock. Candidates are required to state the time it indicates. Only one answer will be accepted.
1:19
